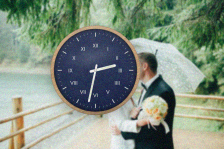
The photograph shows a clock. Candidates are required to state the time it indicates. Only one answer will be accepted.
2:32
